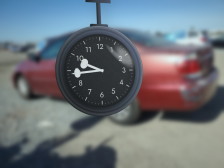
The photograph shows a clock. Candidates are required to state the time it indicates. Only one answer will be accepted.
9:44
